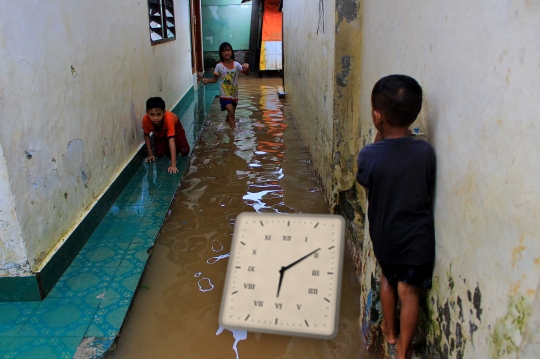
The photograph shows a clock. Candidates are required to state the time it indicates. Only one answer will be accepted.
6:09
